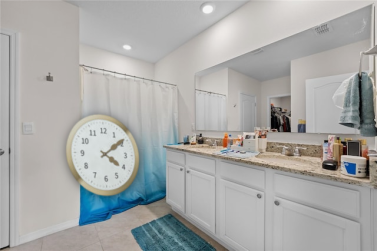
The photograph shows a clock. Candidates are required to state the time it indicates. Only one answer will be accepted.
4:09
